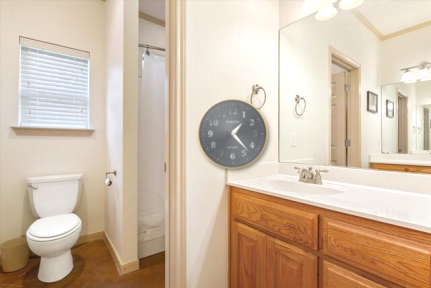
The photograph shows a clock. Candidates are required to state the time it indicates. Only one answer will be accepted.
1:23
